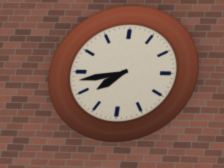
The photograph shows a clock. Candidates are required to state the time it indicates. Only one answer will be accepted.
7:43
